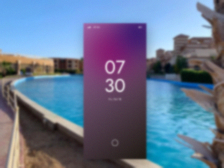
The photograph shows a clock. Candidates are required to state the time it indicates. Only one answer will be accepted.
7:30
